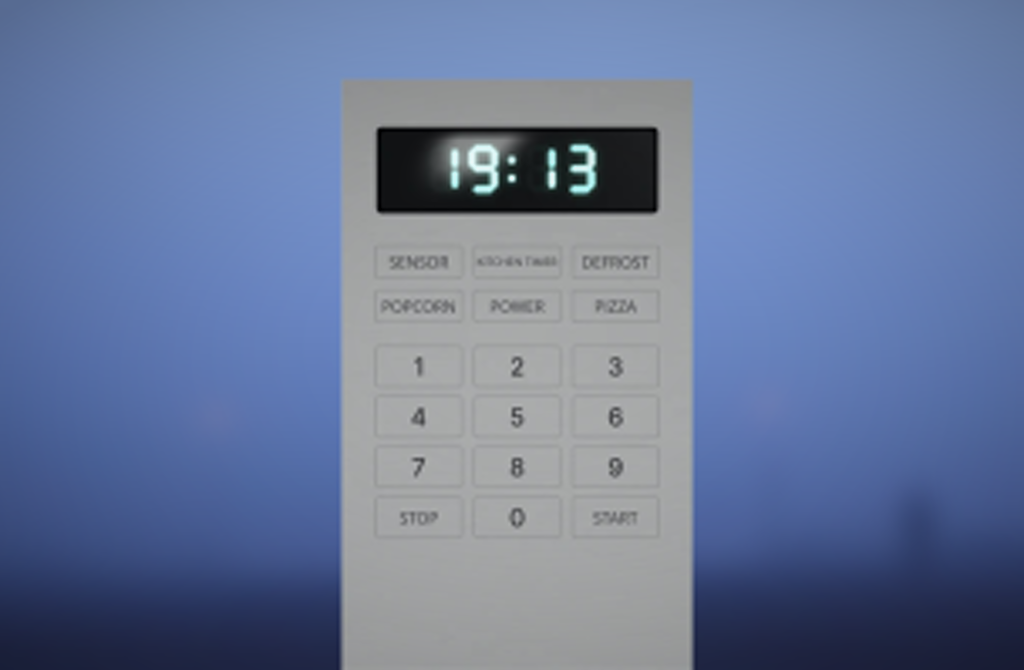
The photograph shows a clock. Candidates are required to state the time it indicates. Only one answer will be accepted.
19:13
